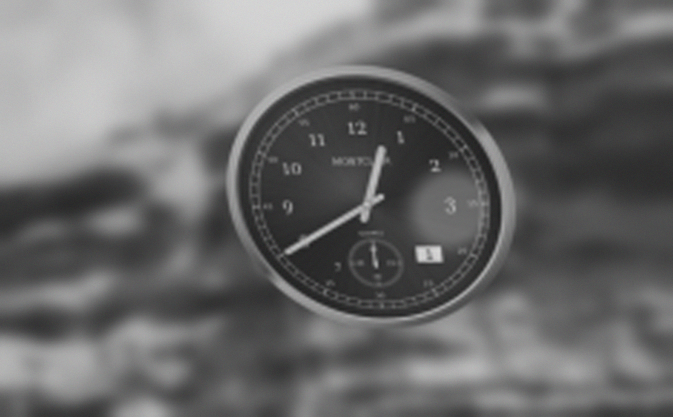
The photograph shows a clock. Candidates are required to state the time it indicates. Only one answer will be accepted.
12:40
